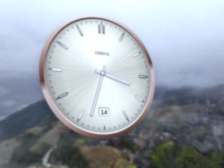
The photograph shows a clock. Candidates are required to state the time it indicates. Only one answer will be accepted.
3:33
